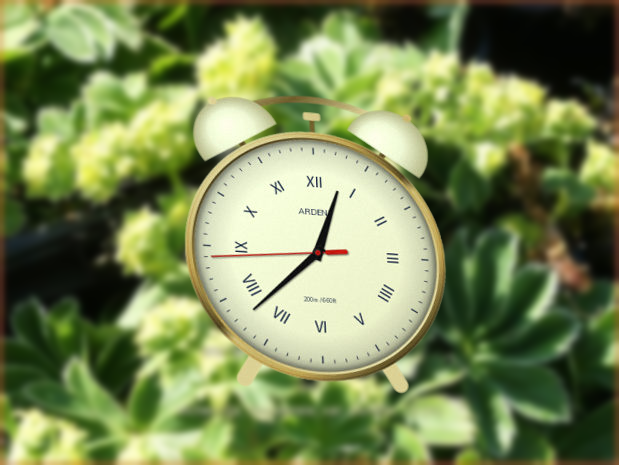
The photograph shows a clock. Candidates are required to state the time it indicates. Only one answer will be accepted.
12:37:44
